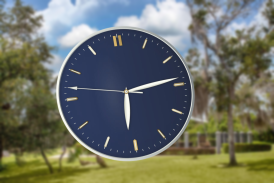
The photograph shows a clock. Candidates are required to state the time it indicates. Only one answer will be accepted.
6:13:47
